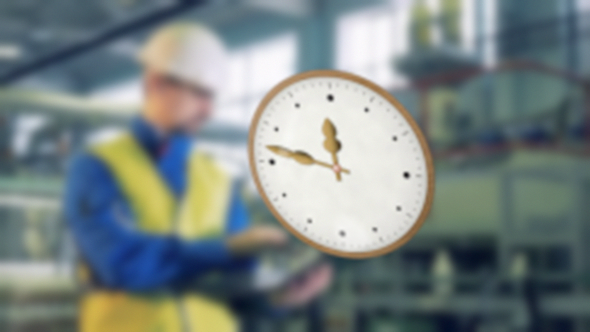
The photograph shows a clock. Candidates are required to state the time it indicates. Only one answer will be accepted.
11:47
